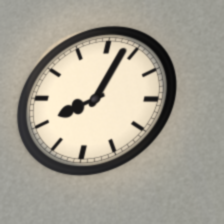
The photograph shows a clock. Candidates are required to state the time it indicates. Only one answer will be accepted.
8:03
